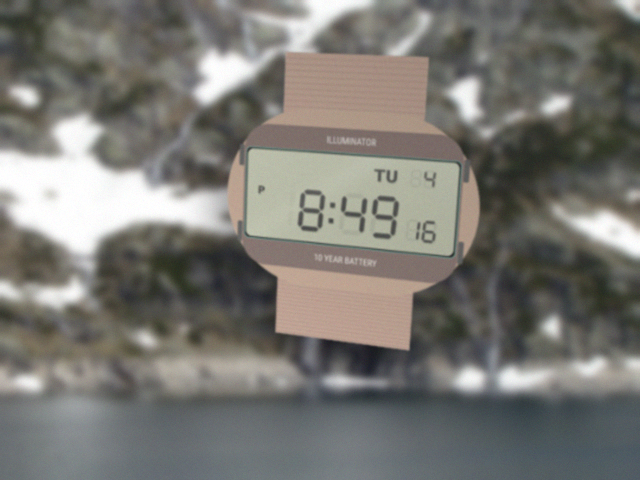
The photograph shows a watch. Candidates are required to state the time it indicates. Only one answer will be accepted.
8:49:16
